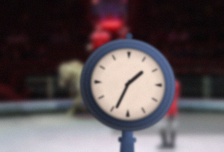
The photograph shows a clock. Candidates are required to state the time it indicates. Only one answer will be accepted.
1:34
